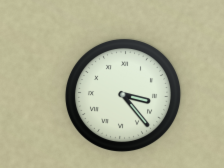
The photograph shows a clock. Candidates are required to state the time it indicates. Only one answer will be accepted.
3:23
